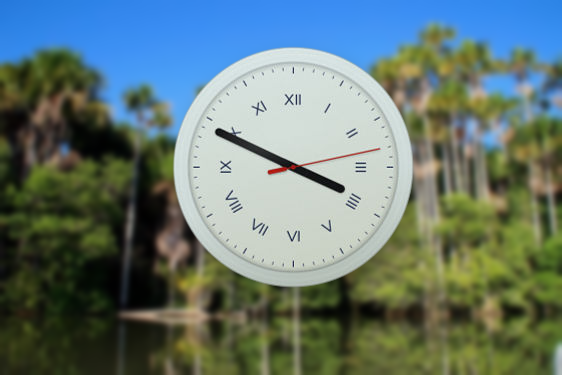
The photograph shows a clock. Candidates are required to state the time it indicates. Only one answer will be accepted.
3:49:13
